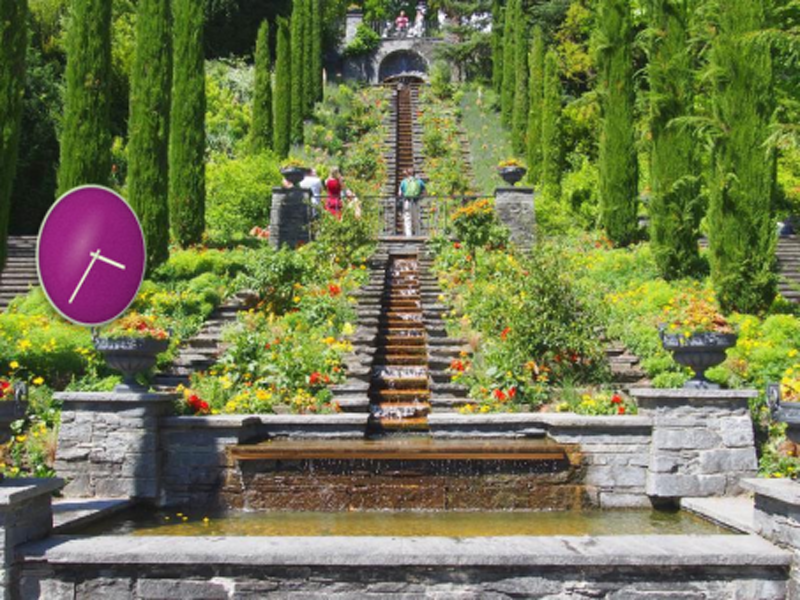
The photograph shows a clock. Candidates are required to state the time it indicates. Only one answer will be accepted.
3:36
